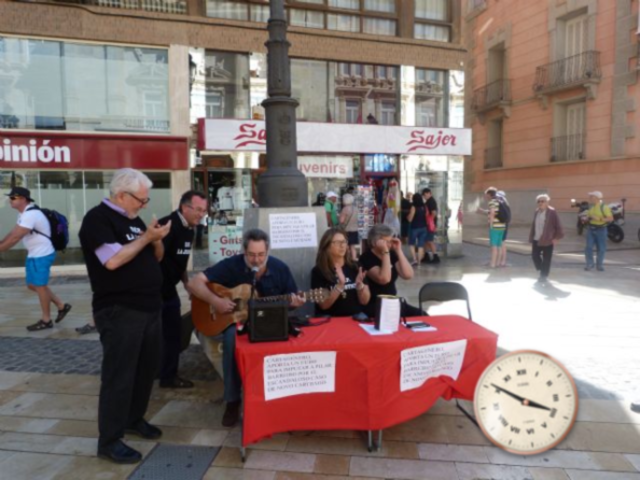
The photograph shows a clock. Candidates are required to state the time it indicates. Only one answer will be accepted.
3:51
